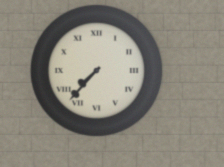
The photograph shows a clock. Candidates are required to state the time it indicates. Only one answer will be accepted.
7:37
